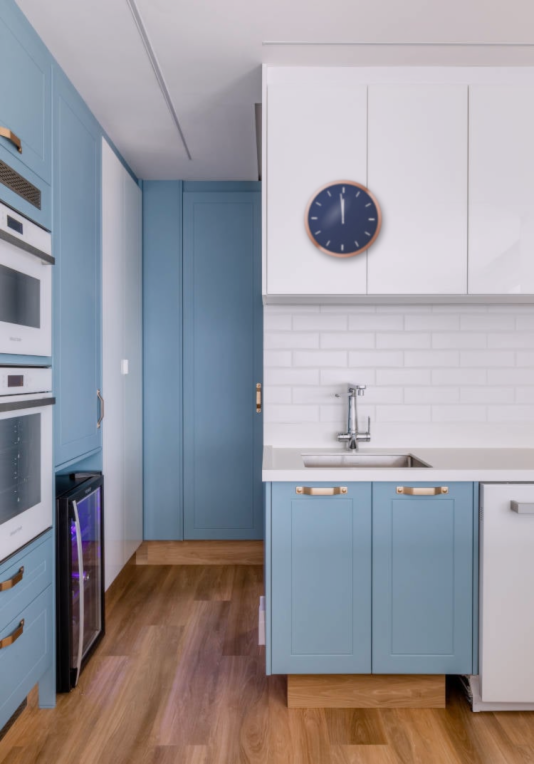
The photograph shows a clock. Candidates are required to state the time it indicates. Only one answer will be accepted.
11:59
